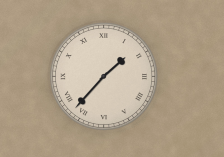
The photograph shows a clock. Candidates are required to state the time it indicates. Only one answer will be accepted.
1:37
